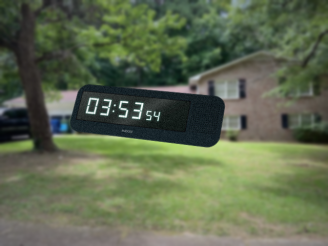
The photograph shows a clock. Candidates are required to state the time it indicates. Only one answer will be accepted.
3:53:54
